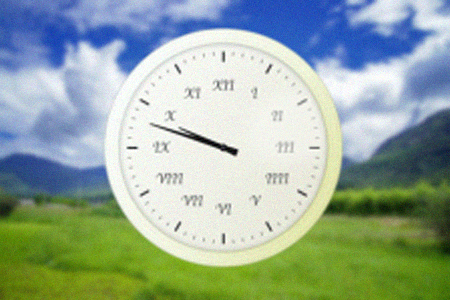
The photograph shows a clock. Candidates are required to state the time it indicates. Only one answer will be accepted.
9:48
